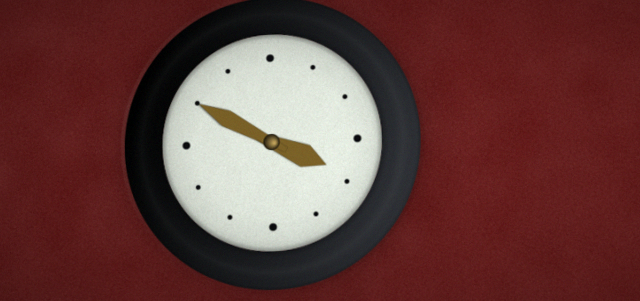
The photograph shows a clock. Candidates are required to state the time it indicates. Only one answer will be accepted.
3:50
